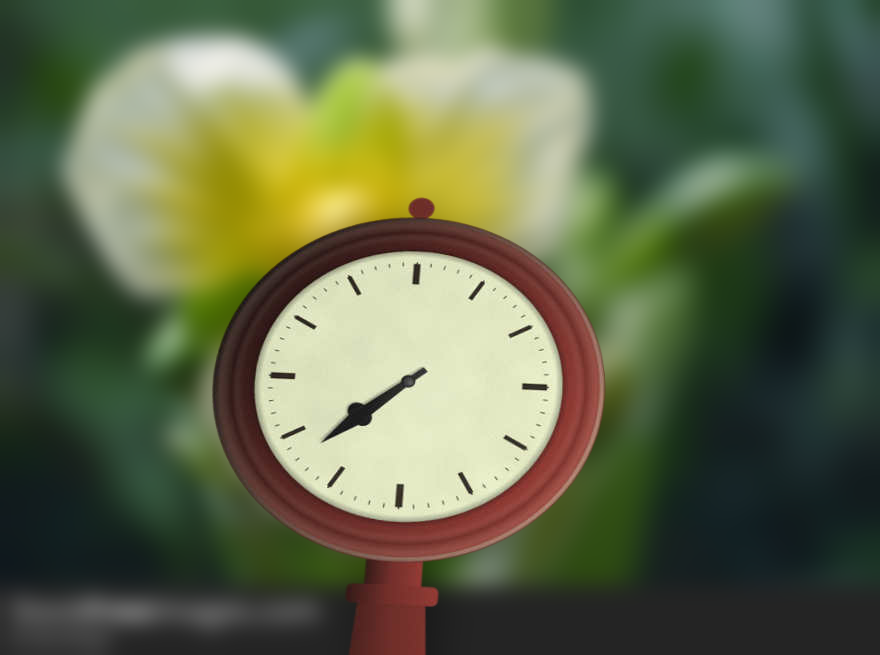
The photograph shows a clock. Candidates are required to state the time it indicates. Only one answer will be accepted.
7:38
